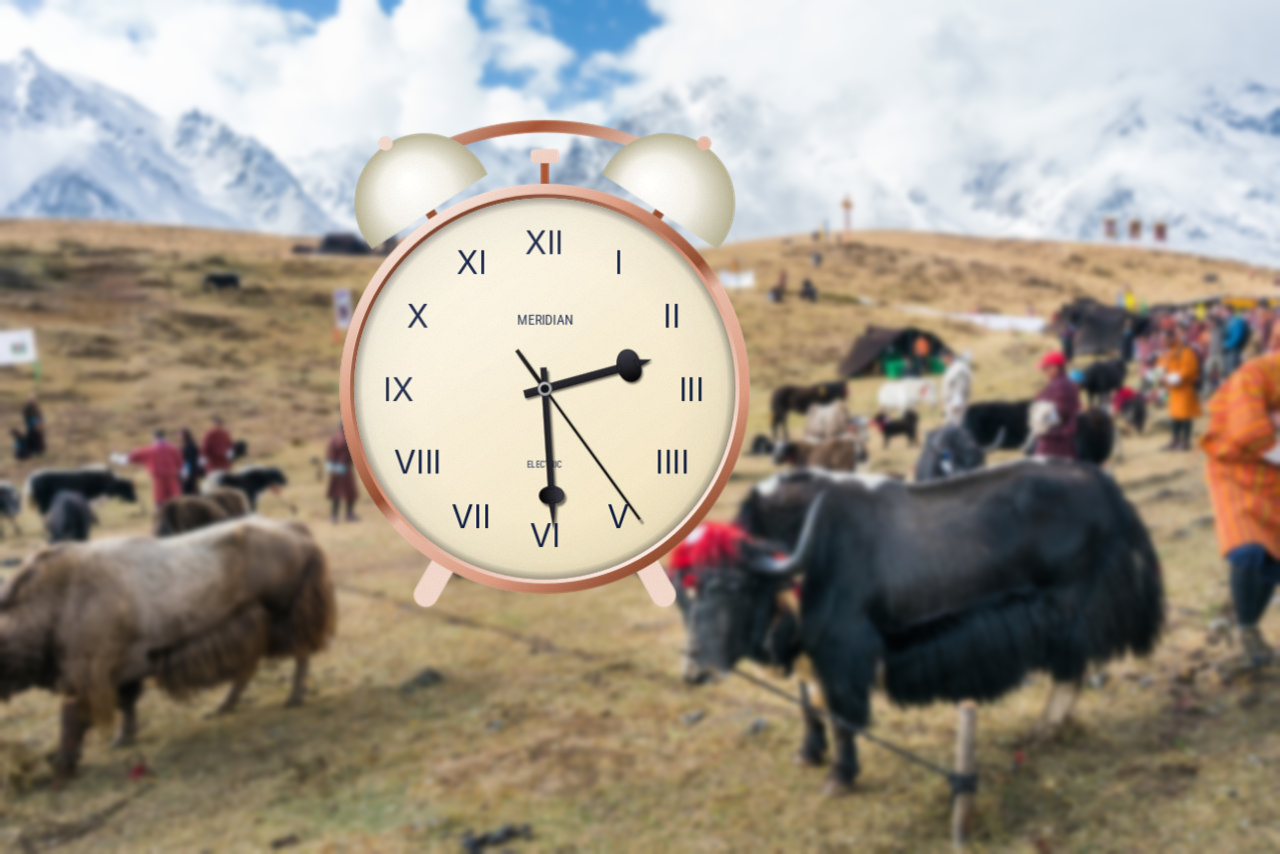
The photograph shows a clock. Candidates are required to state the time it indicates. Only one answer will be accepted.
2:29:24
